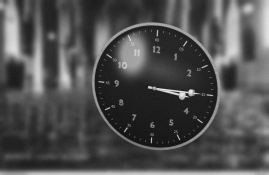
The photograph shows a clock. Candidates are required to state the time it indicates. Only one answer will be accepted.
3:15
